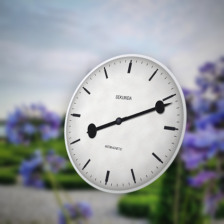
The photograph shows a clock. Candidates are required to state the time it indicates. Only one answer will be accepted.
8:11
